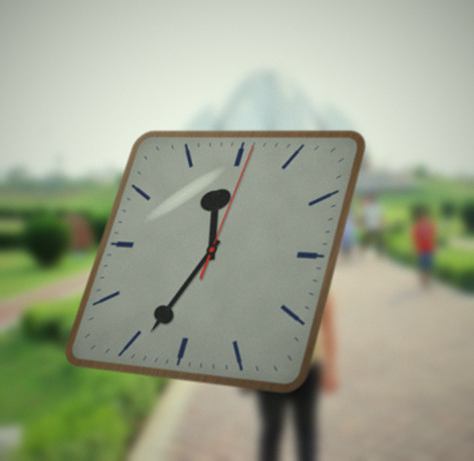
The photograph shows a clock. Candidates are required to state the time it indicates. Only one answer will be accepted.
11:34:01
